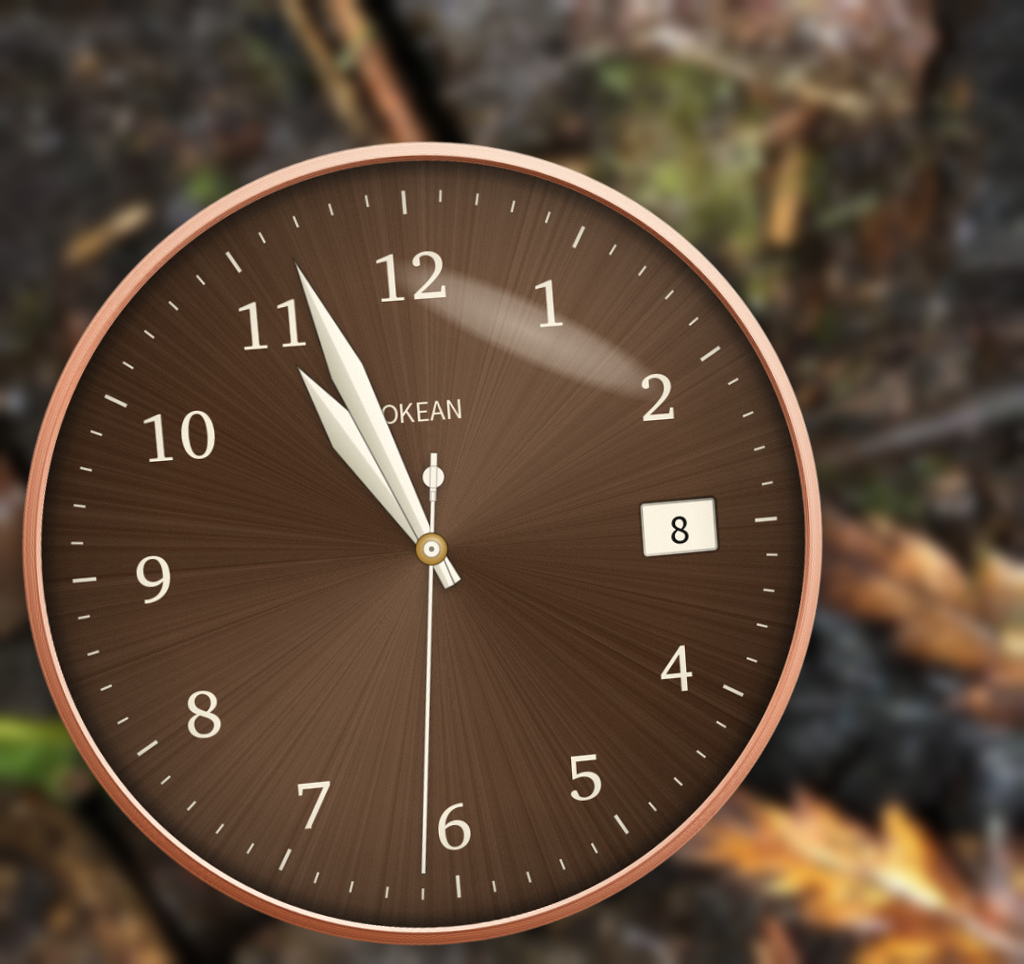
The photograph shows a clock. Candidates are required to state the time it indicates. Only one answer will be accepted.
10:56:31
